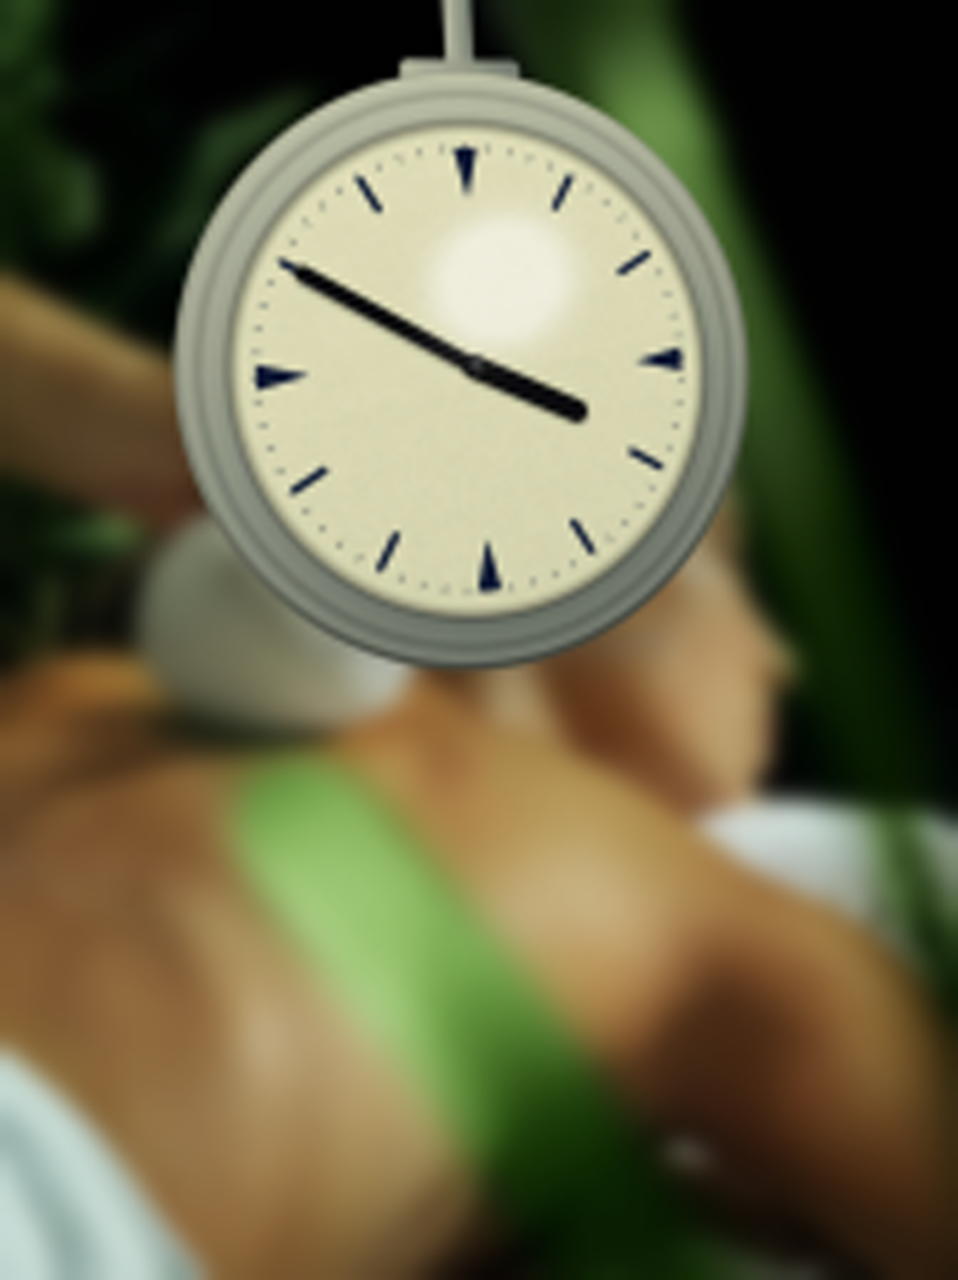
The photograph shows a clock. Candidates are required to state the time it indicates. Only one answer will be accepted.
3:50
